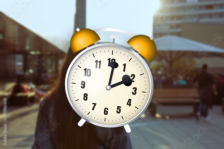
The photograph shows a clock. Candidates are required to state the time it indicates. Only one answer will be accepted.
2:01
